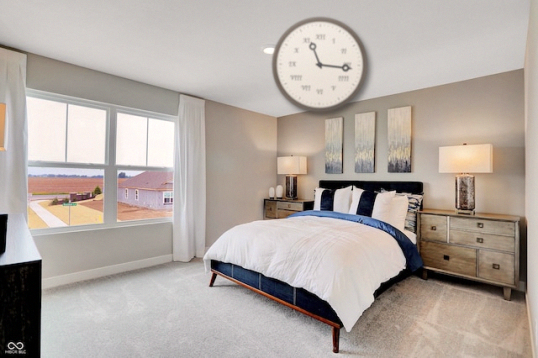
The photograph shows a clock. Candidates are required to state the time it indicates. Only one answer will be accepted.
11:16
